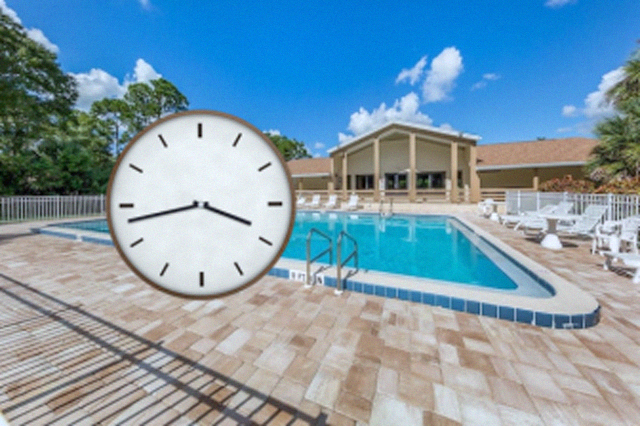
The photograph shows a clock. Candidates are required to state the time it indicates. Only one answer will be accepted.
3:43
